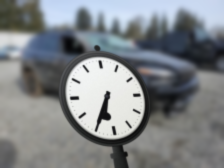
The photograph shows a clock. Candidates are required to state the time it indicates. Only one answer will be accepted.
6:35
